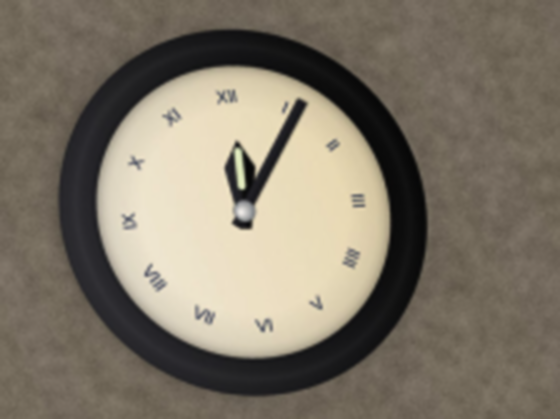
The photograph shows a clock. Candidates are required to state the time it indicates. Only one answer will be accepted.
12:06
